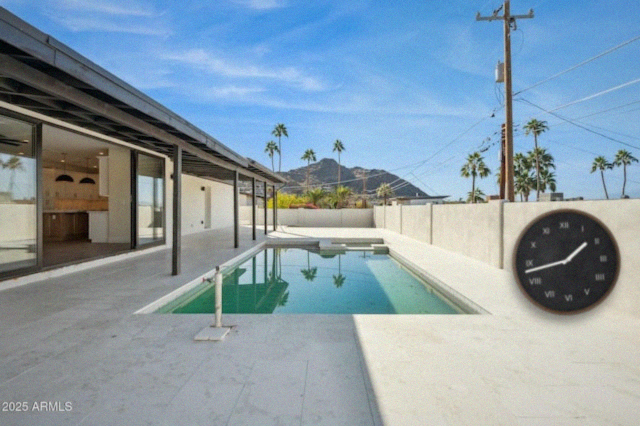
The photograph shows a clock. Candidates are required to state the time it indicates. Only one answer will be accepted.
1:43
